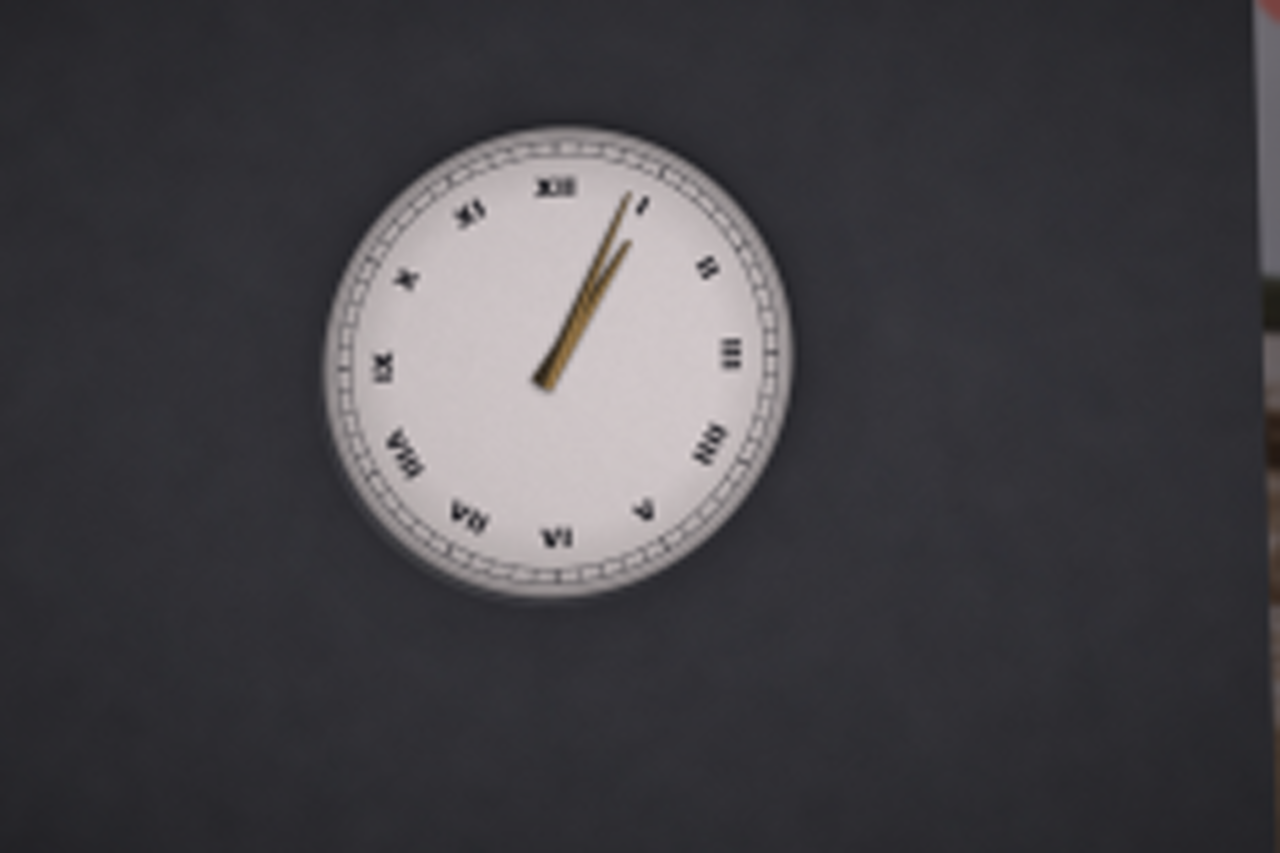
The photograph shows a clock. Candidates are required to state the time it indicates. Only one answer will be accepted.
1:04
